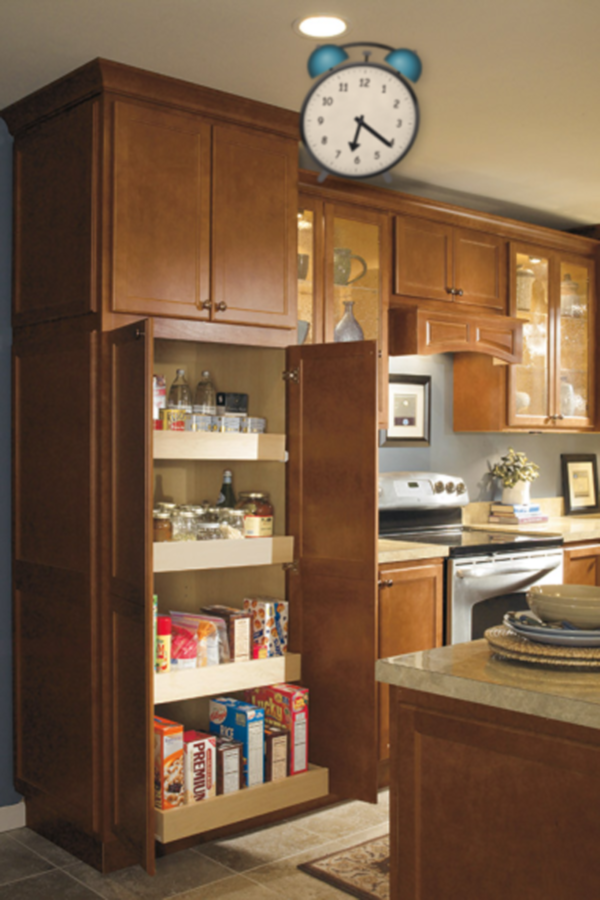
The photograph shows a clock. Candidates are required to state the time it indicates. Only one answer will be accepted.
6:21
